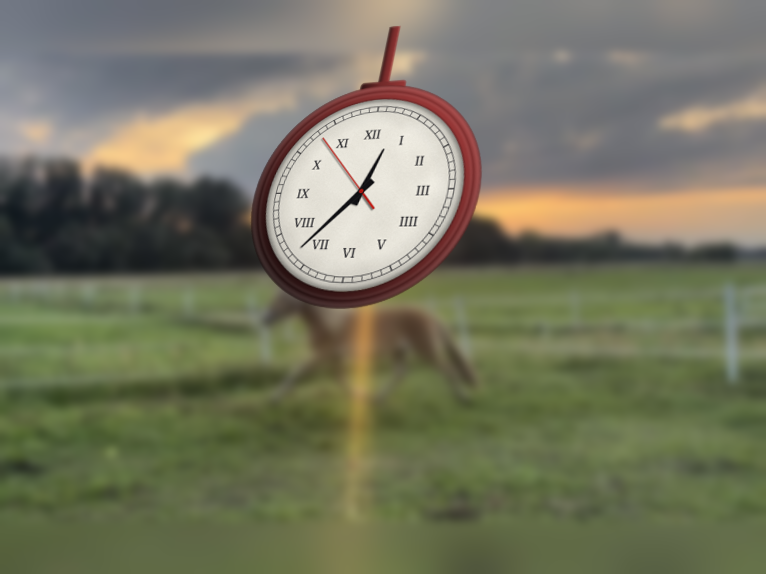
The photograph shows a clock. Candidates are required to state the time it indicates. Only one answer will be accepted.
12:36:53
